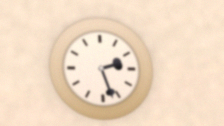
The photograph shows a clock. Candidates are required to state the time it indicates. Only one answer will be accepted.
2:27
